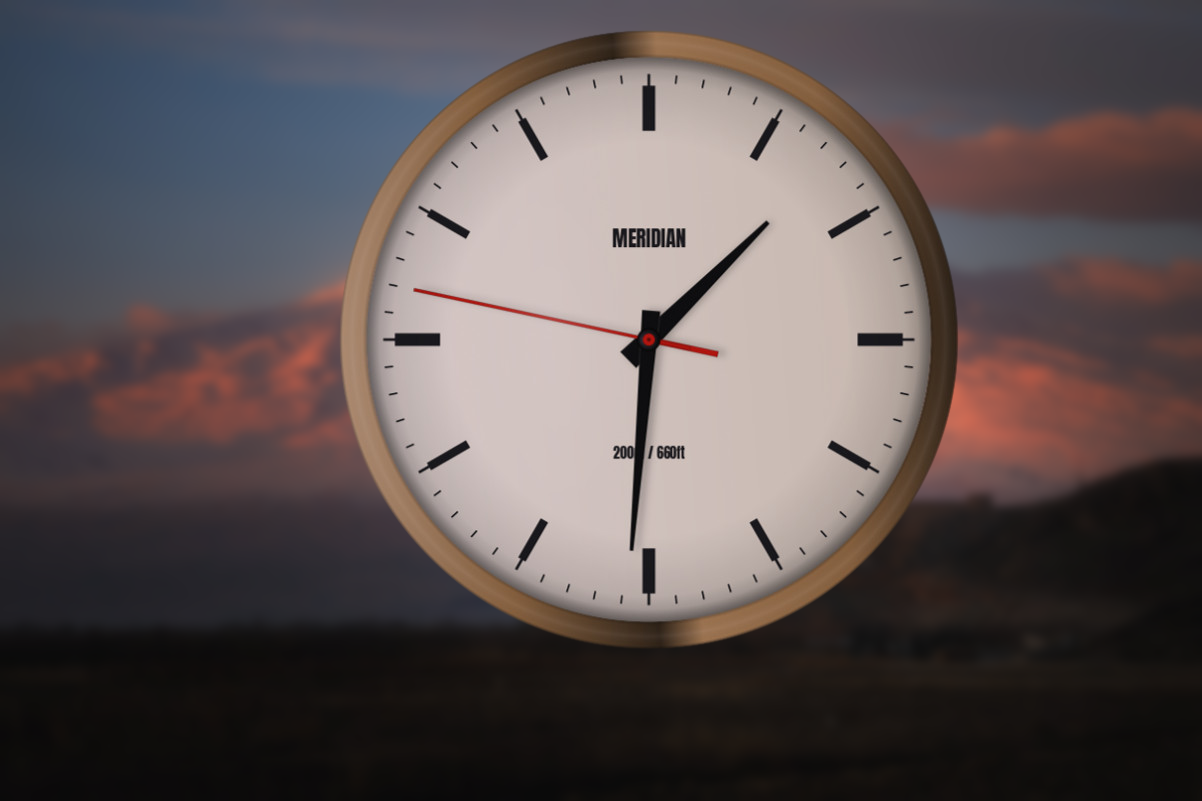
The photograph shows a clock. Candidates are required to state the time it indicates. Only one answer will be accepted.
1:30:47
